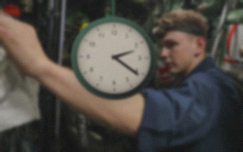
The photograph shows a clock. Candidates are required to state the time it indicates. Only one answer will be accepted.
2:21
